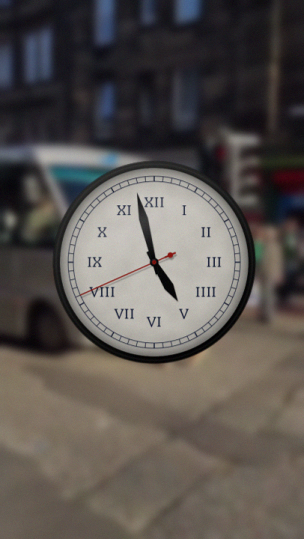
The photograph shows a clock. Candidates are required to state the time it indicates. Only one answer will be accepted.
4:57:41
